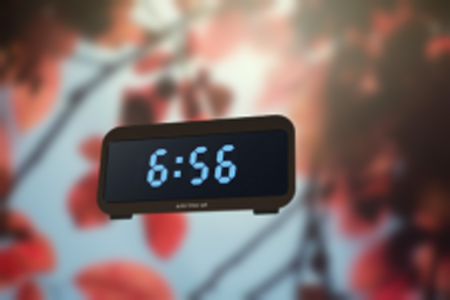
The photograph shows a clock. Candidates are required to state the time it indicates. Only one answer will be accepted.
6:56
